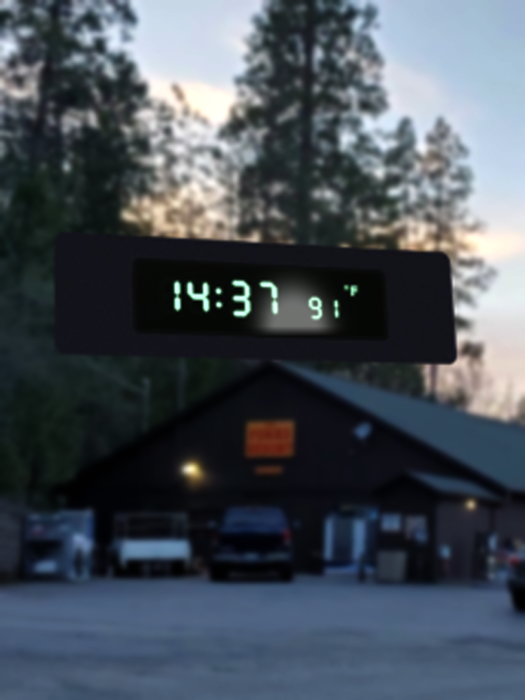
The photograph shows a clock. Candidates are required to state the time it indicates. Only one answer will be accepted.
14:37
